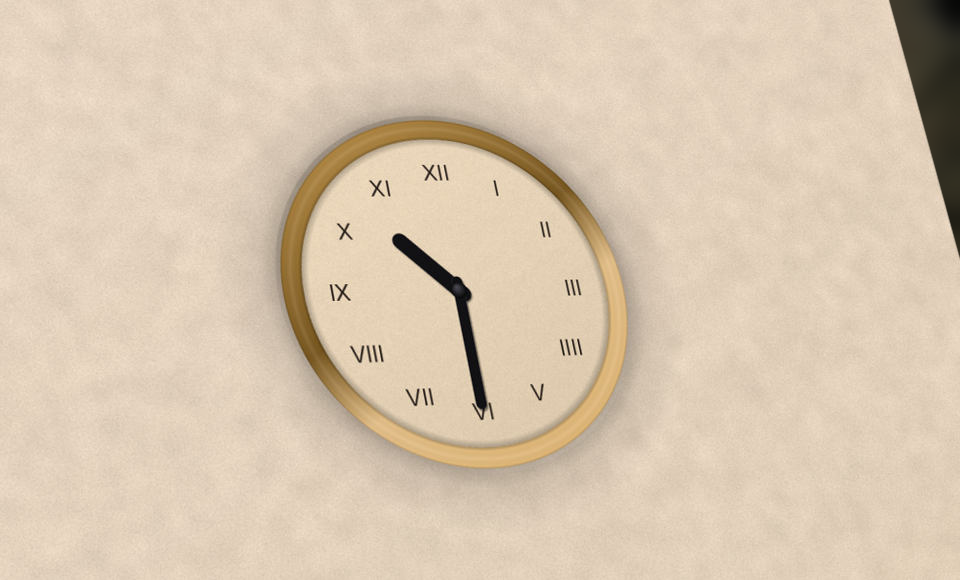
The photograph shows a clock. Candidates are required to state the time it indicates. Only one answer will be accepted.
10:30
